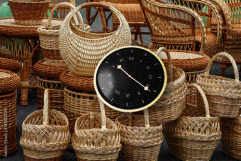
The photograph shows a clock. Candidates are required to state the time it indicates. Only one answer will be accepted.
10:21
